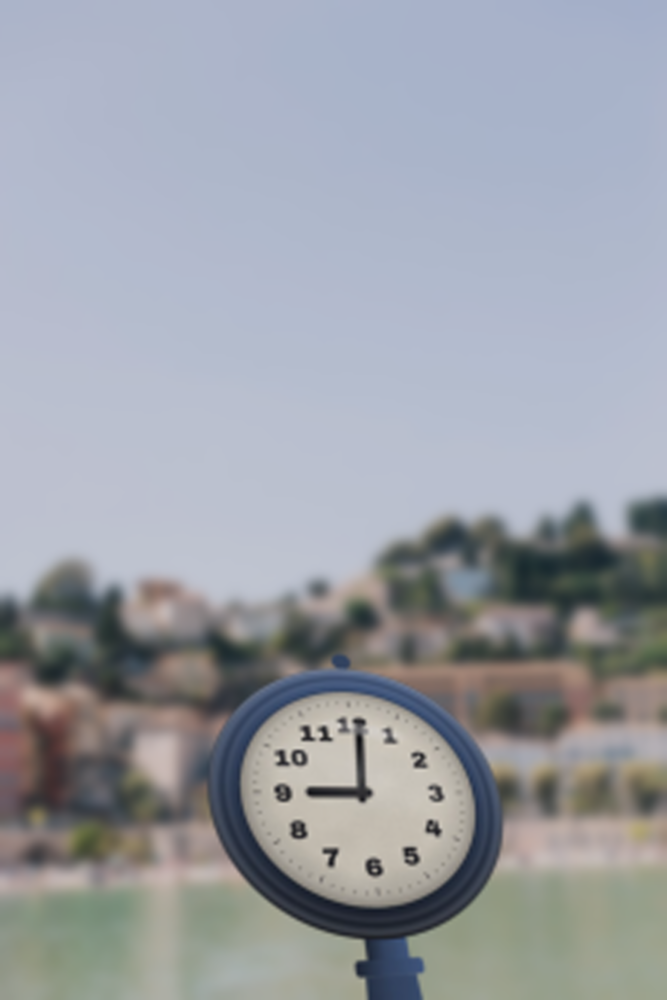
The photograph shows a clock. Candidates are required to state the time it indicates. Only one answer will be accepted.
9:01
